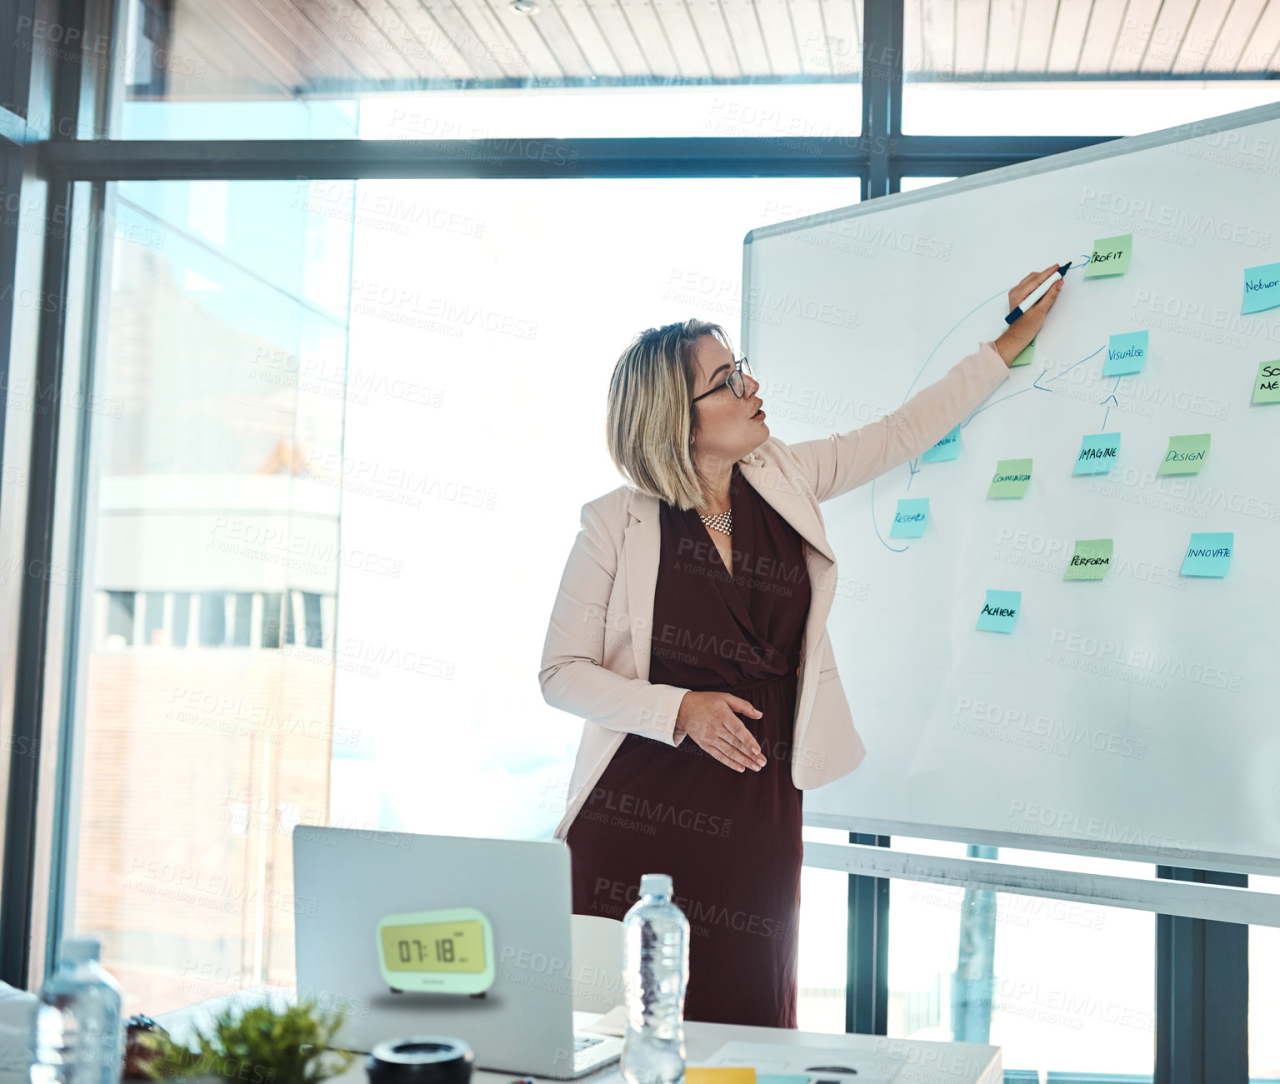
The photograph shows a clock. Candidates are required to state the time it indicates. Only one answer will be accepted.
7:18
